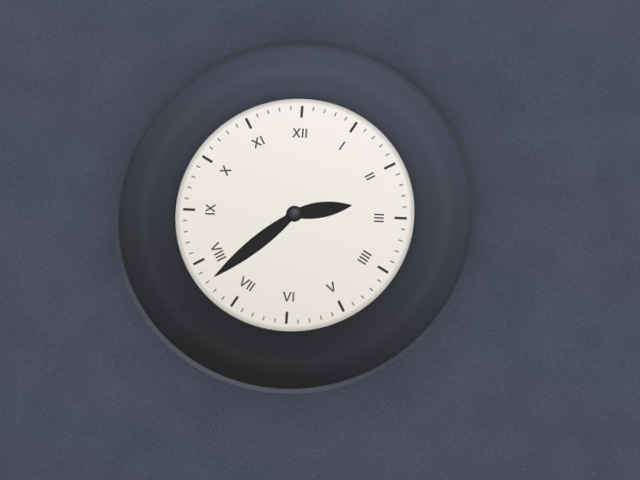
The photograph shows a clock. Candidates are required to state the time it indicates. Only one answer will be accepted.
2:38
